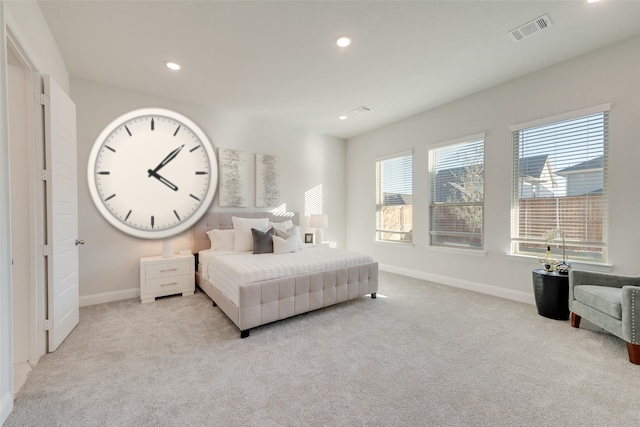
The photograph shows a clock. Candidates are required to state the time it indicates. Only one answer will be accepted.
4:08
